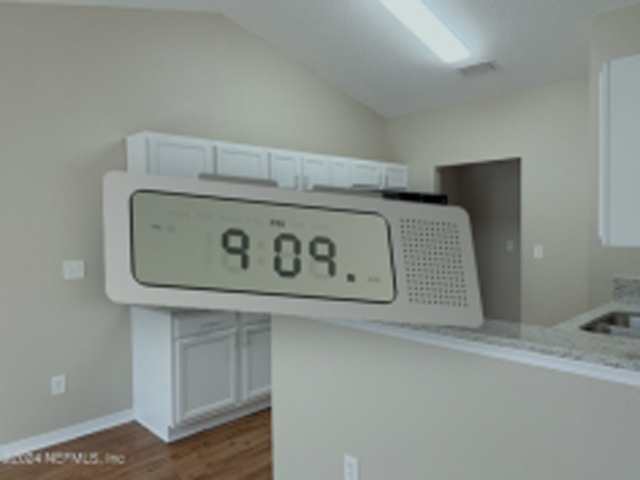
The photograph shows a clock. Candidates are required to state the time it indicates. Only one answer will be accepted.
9:09
